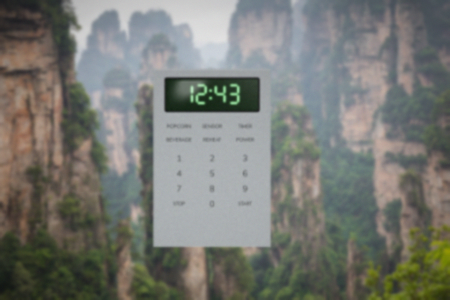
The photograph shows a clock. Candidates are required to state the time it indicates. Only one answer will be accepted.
12:43
